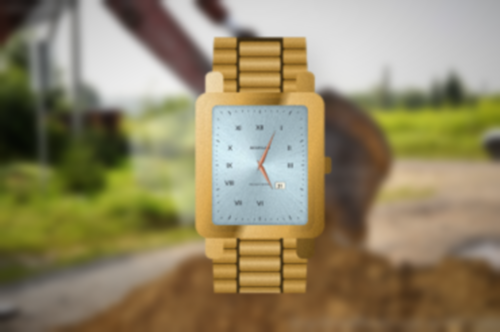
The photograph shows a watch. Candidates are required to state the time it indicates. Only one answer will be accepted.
5:04
